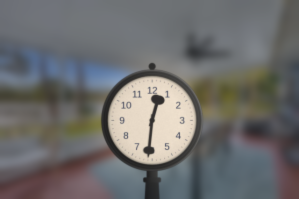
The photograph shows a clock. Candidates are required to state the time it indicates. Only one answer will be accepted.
12:31
